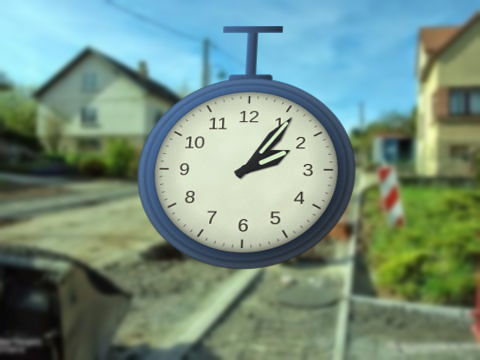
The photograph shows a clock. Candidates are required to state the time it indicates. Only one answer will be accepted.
2:06
